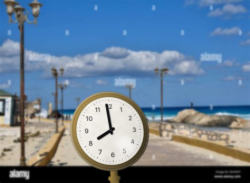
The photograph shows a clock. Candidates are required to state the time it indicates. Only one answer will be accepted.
7:59
